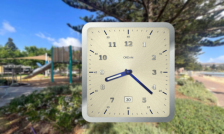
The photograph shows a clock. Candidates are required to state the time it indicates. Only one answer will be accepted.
8:22
